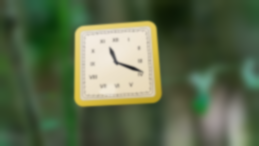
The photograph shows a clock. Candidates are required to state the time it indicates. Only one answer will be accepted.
11:19
